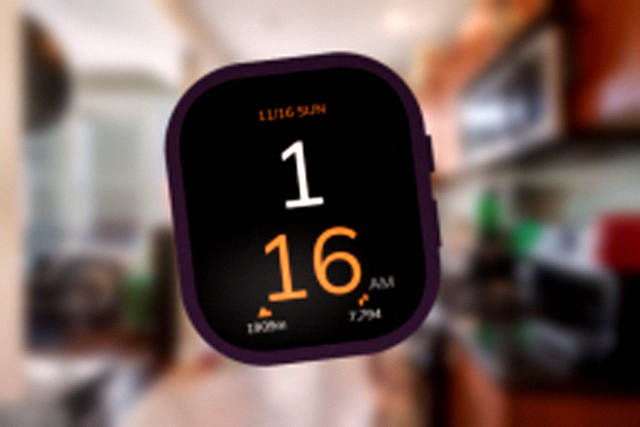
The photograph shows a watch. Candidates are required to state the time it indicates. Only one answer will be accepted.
1:16
